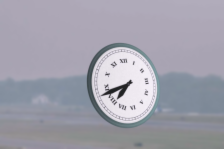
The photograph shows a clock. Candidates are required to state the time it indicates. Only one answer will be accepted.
7:43
